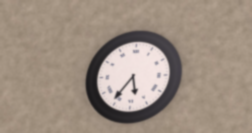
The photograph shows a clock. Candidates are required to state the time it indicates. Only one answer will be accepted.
5:36
